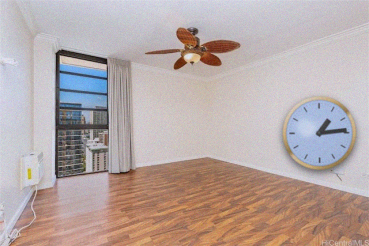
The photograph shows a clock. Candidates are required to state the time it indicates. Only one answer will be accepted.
1:14
